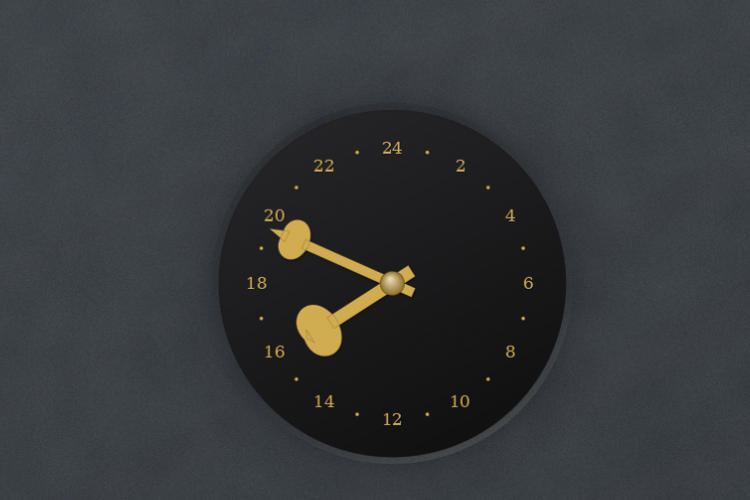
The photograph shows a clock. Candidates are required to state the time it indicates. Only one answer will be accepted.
15:49
